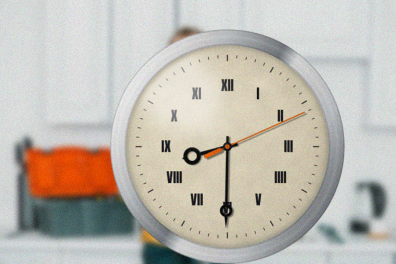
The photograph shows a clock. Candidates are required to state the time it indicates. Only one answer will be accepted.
8:30:11
